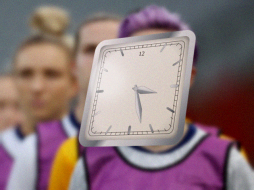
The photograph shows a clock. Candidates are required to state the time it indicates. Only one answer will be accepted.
3:27
